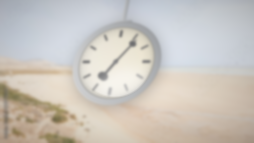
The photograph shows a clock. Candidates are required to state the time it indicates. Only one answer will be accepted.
7:06
